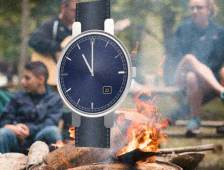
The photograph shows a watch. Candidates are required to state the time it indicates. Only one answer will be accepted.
11:00
